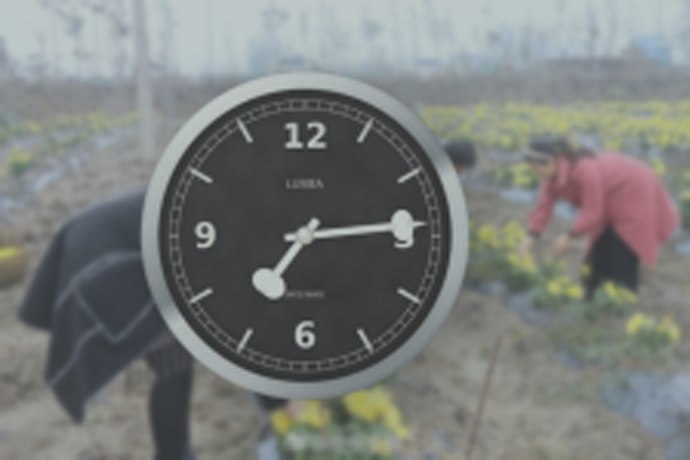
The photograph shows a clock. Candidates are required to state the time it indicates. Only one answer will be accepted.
7:14
